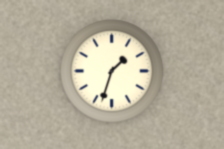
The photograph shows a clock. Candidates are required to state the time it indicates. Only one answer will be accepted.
1:33
